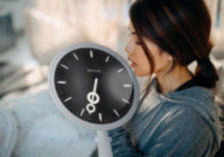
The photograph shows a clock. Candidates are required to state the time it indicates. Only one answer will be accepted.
6:33
